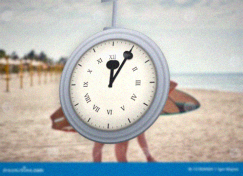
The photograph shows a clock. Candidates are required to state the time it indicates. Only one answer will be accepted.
12:05
